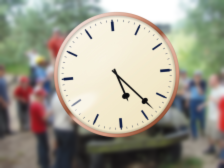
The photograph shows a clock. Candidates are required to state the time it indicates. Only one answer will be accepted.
5:23
